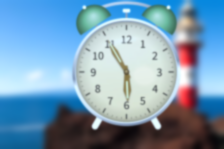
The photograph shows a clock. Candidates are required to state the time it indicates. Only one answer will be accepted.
5:55
